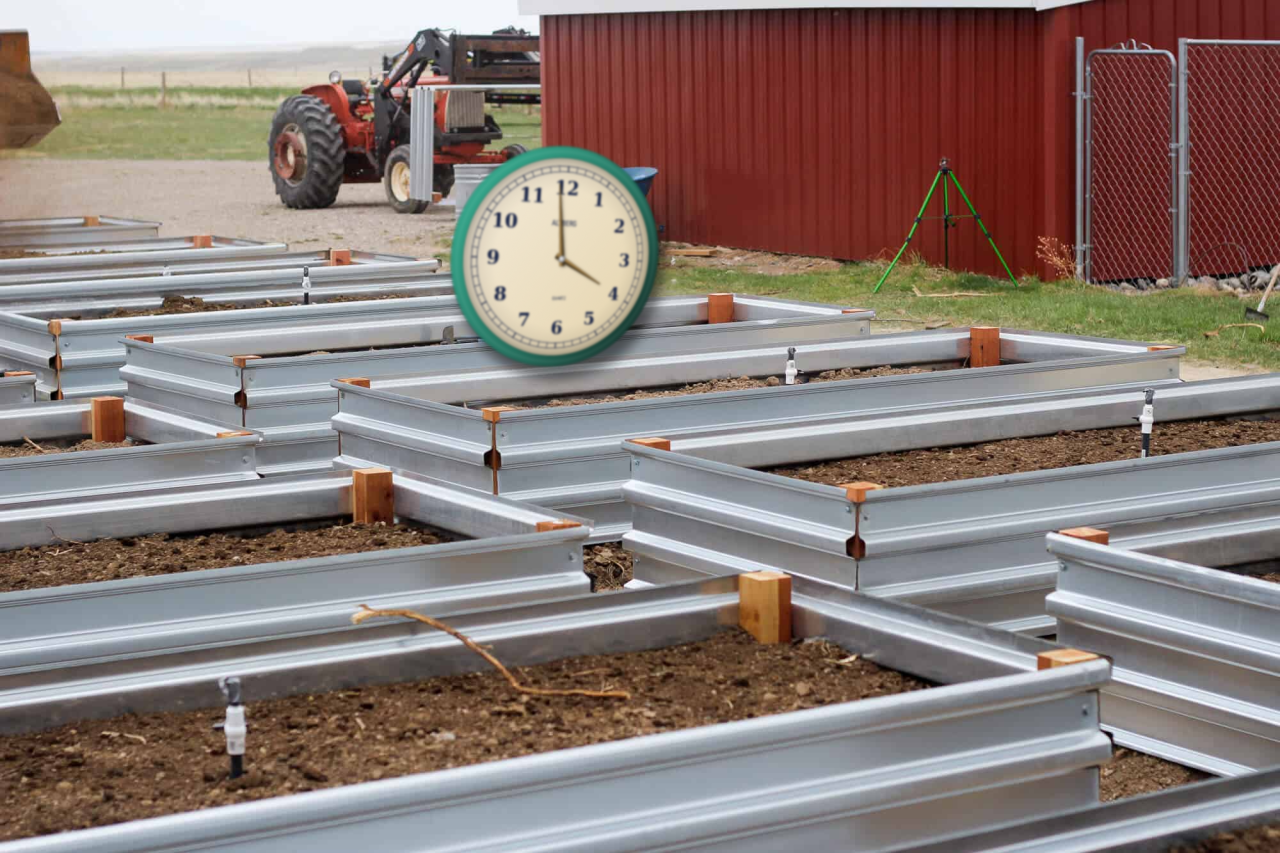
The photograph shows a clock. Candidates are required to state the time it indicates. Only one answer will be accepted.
3:59
